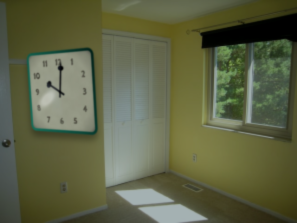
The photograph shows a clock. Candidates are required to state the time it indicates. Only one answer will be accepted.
10:01
